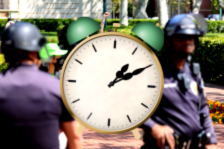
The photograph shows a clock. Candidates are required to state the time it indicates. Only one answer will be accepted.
1:10
